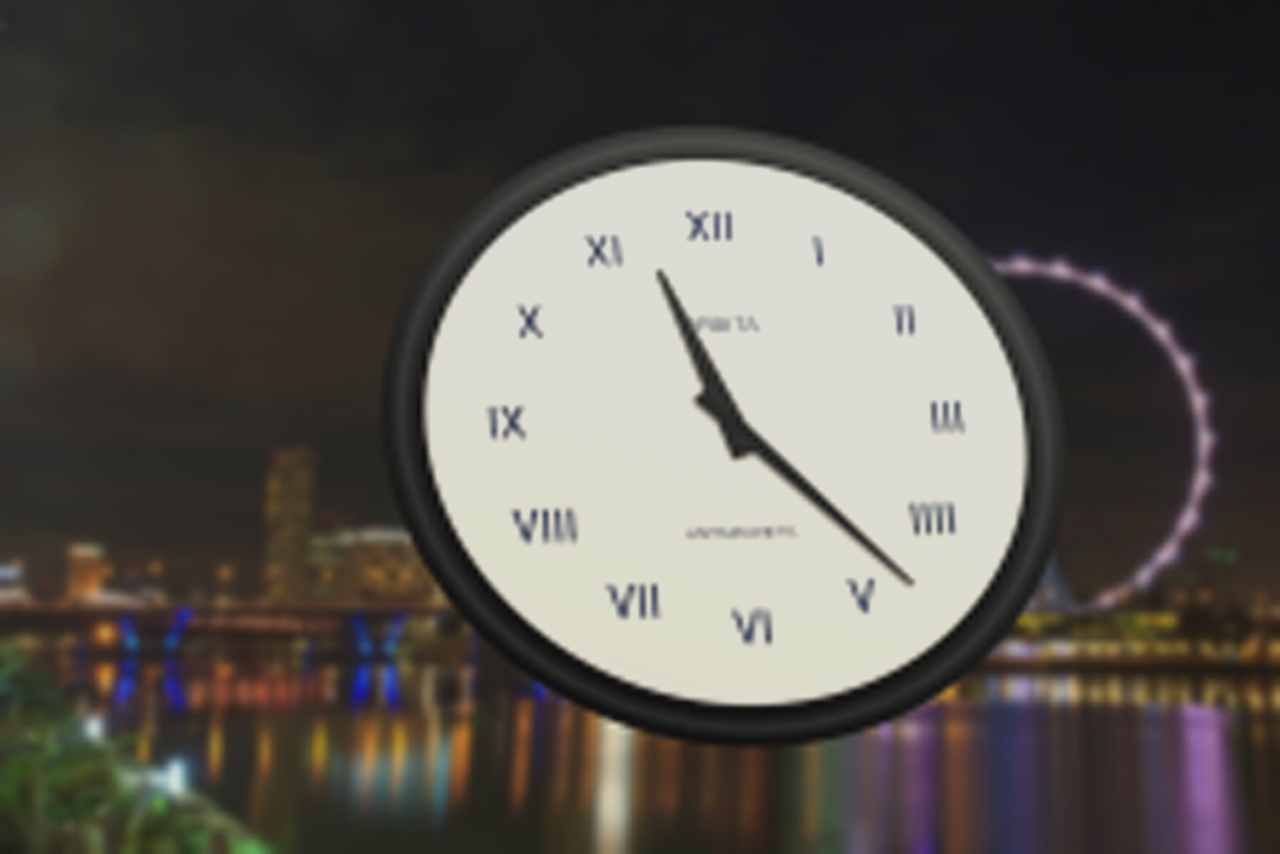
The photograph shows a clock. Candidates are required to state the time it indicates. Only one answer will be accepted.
11:23
